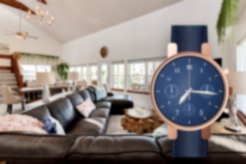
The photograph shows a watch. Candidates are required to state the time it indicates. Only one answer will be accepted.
7:16
